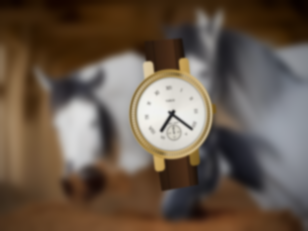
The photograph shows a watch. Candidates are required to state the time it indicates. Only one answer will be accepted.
7:22
